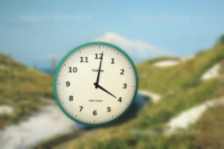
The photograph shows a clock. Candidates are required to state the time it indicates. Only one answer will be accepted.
4:01
